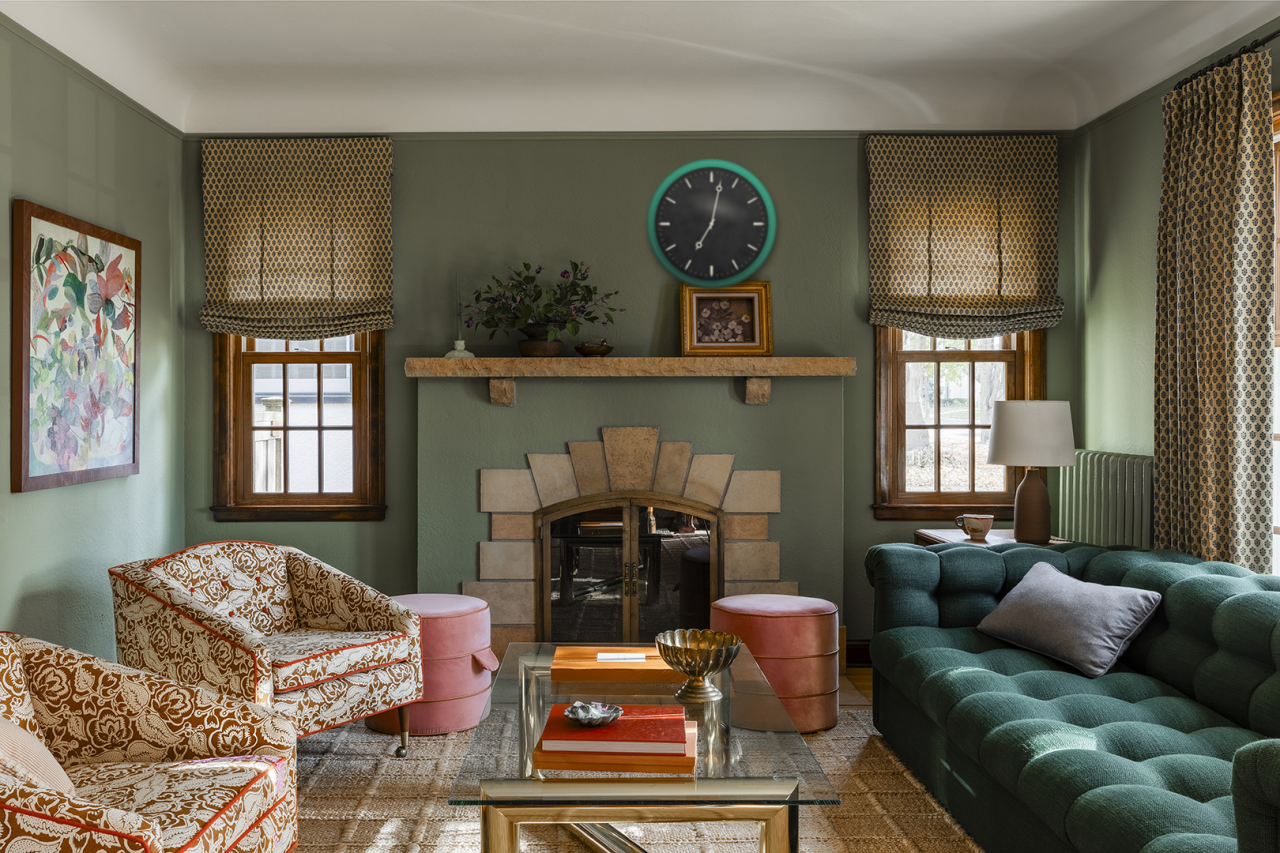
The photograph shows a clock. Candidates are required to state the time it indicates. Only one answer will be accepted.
7:02
